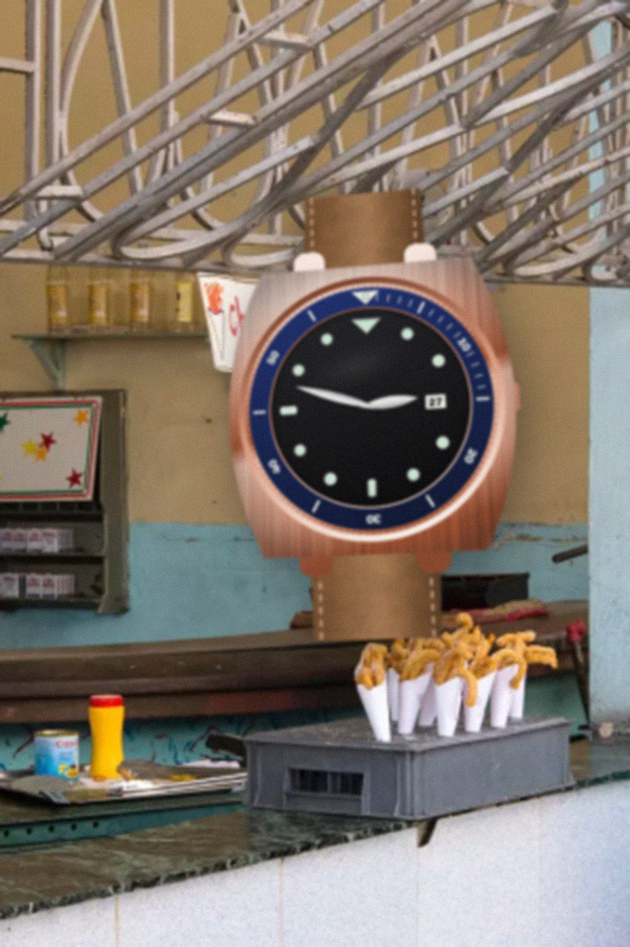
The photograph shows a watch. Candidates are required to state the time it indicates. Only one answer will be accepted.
2:48
